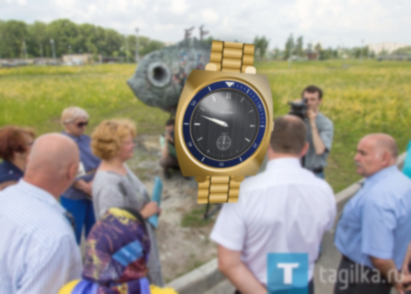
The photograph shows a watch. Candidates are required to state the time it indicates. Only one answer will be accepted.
9:48
